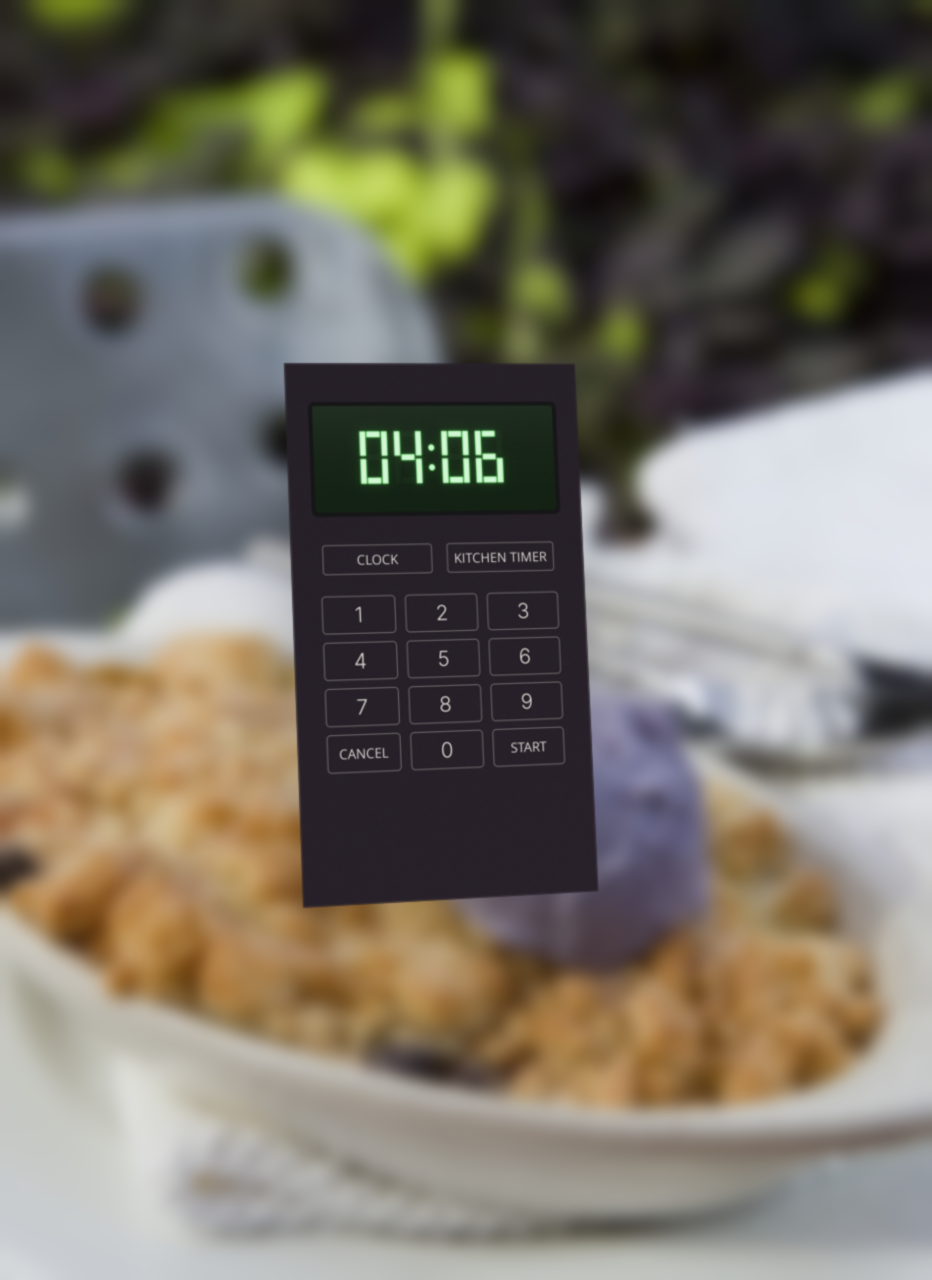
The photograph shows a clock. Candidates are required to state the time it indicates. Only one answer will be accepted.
4:06
